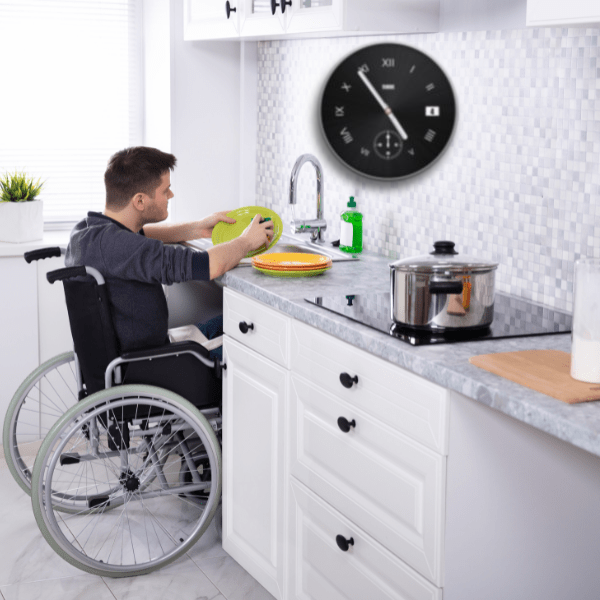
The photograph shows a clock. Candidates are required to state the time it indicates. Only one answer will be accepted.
4:54
